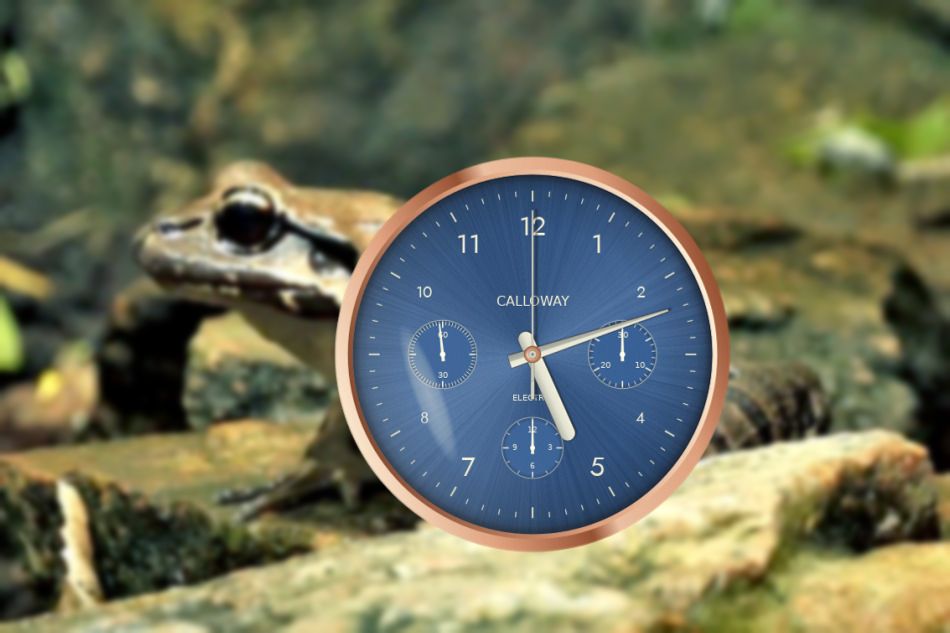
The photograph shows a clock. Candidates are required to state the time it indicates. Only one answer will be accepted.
5:11:59
